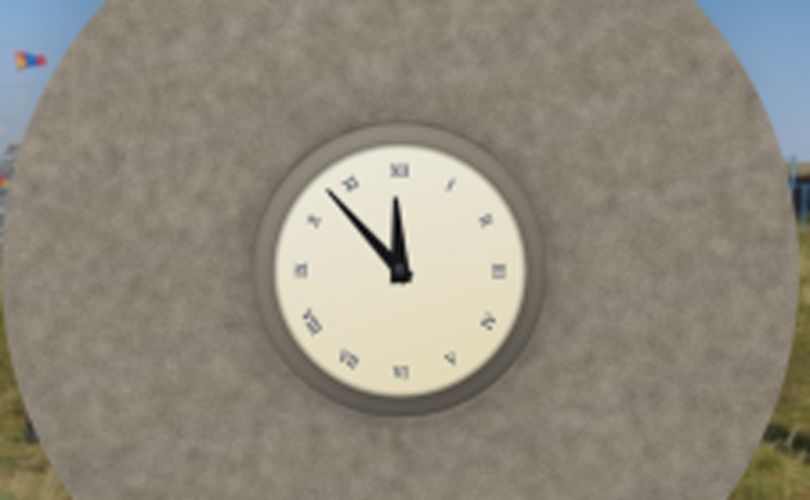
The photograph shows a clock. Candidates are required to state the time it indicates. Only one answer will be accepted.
11:53
